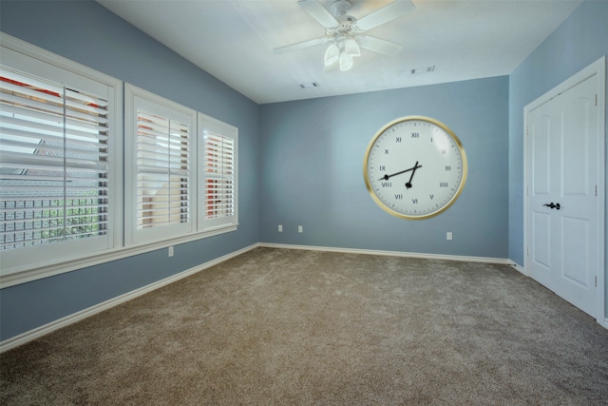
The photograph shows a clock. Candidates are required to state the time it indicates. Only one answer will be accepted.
6:42
